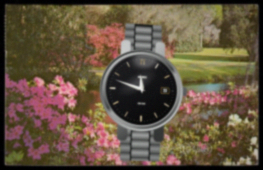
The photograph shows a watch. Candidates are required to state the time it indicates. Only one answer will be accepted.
11:48
